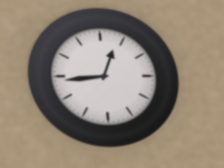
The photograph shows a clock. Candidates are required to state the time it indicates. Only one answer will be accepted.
12:44
